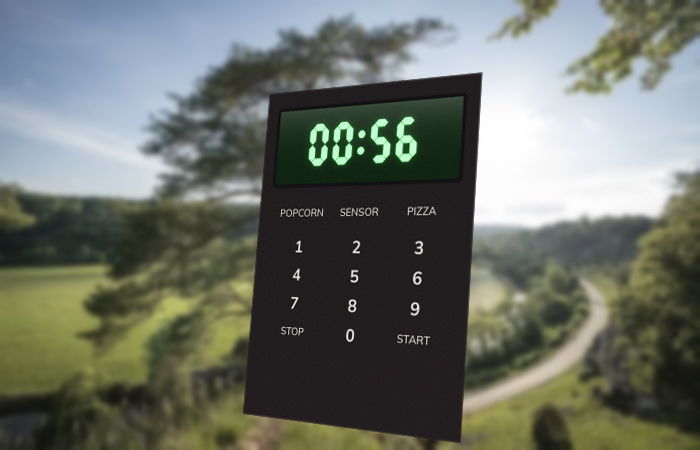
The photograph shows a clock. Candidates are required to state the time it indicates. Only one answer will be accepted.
0:56
